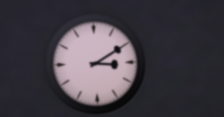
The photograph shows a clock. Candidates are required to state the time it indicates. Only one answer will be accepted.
3:10
